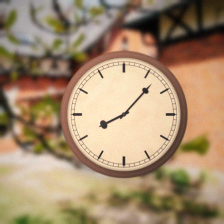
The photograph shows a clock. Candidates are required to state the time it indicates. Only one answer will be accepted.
8:07
